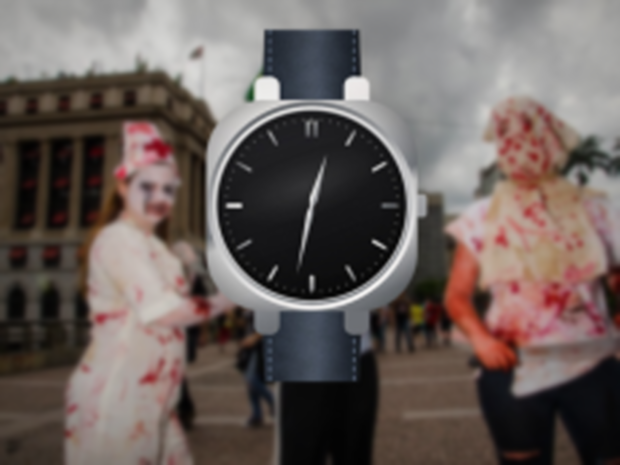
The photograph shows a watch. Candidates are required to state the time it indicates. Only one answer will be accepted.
12:32
